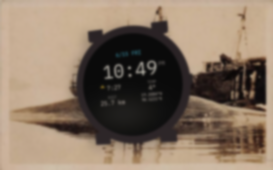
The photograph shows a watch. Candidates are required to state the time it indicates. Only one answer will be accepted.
10:49
